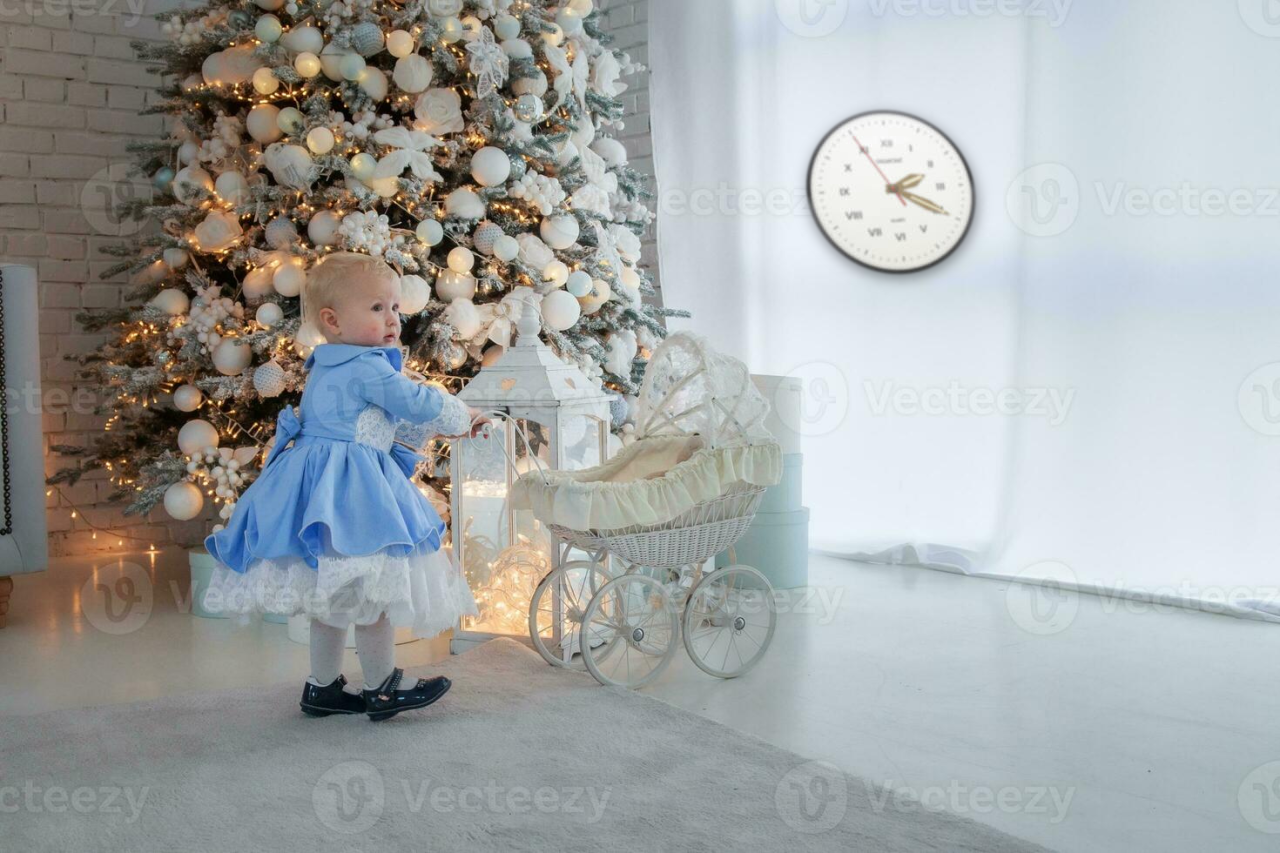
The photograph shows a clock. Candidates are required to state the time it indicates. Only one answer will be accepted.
2:19:55
